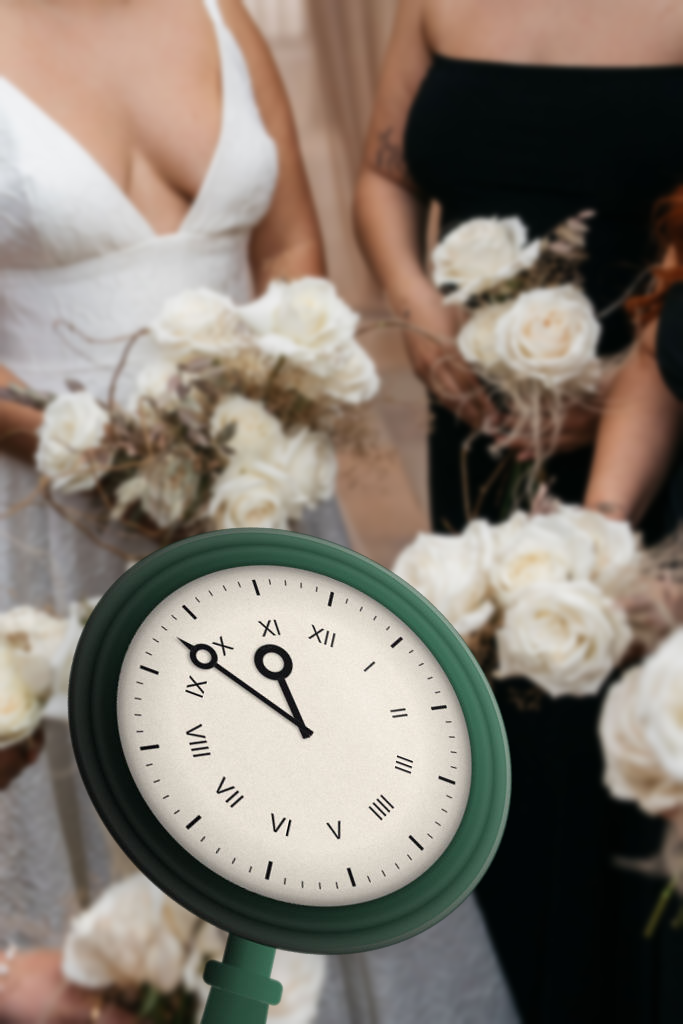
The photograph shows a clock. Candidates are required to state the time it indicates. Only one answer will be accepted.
10:48
